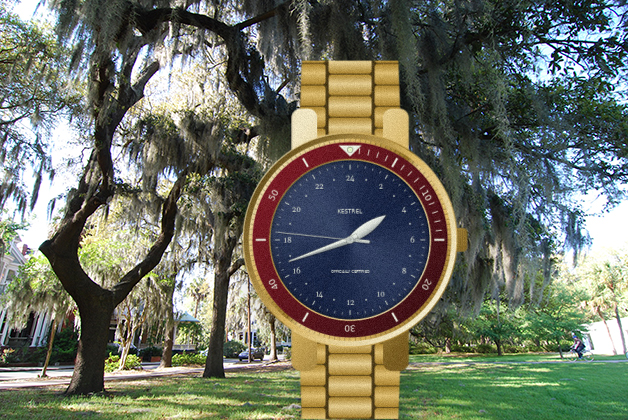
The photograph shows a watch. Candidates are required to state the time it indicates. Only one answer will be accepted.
3:41:46
